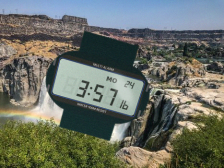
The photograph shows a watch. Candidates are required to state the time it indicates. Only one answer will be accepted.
3:57:16
